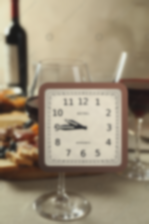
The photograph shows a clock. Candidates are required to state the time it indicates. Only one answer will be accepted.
9:45
